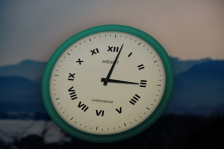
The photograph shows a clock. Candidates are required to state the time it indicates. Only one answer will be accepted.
3:02
